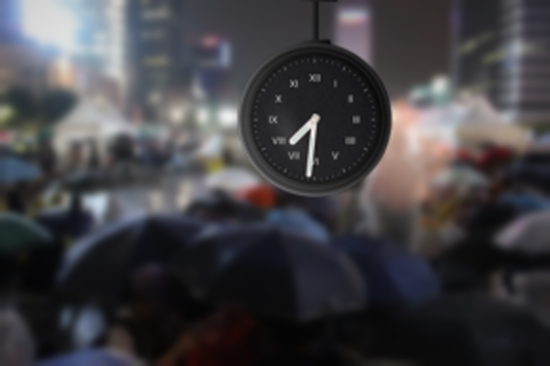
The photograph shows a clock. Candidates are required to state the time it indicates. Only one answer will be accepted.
7:31
